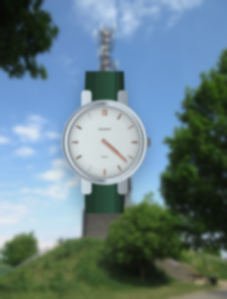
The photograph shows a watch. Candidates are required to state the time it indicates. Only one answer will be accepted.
4:22
